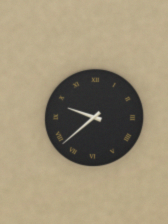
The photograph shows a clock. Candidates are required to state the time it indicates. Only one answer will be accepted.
9:38
